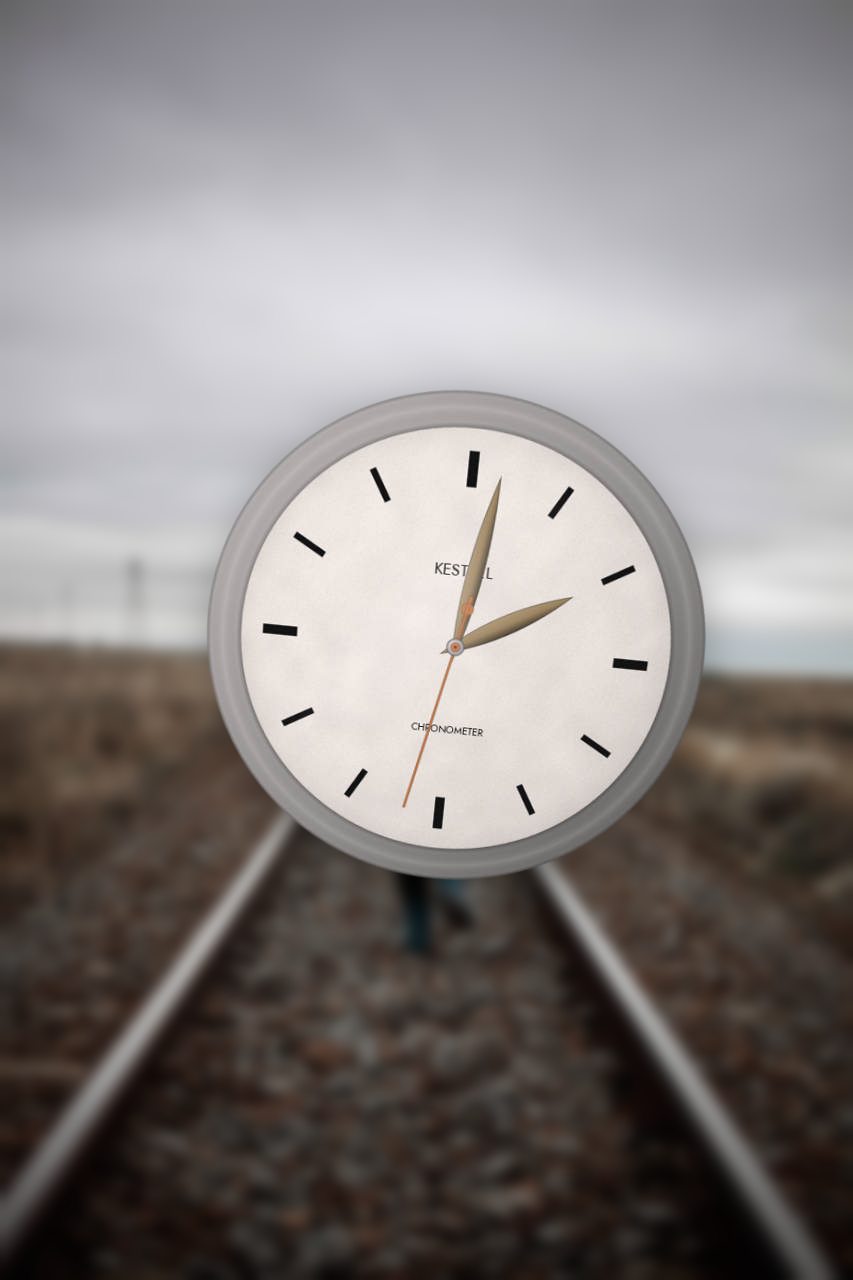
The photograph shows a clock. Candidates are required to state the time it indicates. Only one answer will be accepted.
2:01:32
